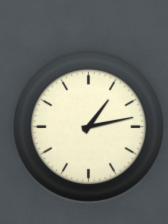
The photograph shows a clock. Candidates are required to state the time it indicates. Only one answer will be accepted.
1:13
